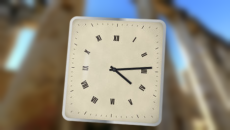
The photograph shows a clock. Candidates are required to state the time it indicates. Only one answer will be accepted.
4:14
